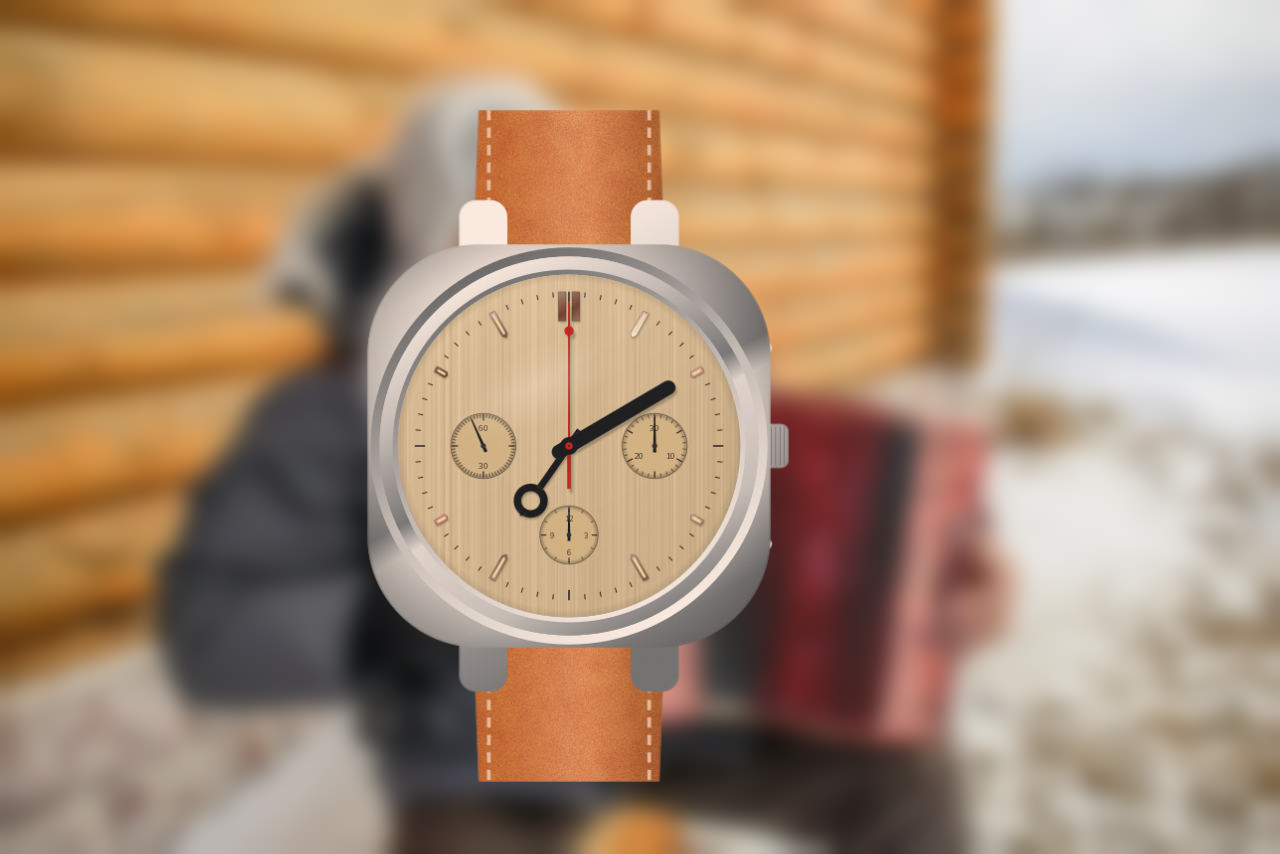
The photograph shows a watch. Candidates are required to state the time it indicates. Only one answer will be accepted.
7:09:56
